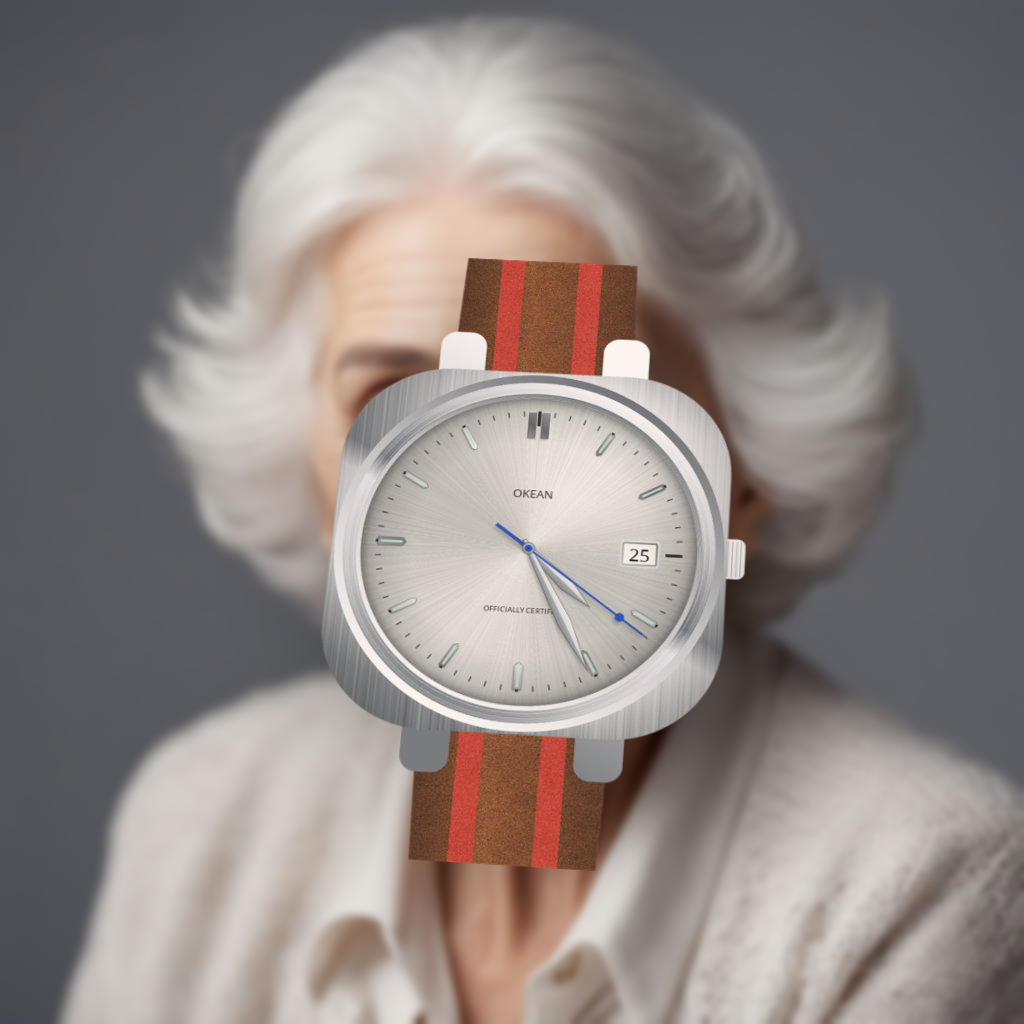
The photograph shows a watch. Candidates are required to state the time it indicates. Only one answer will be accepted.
4:25:21
